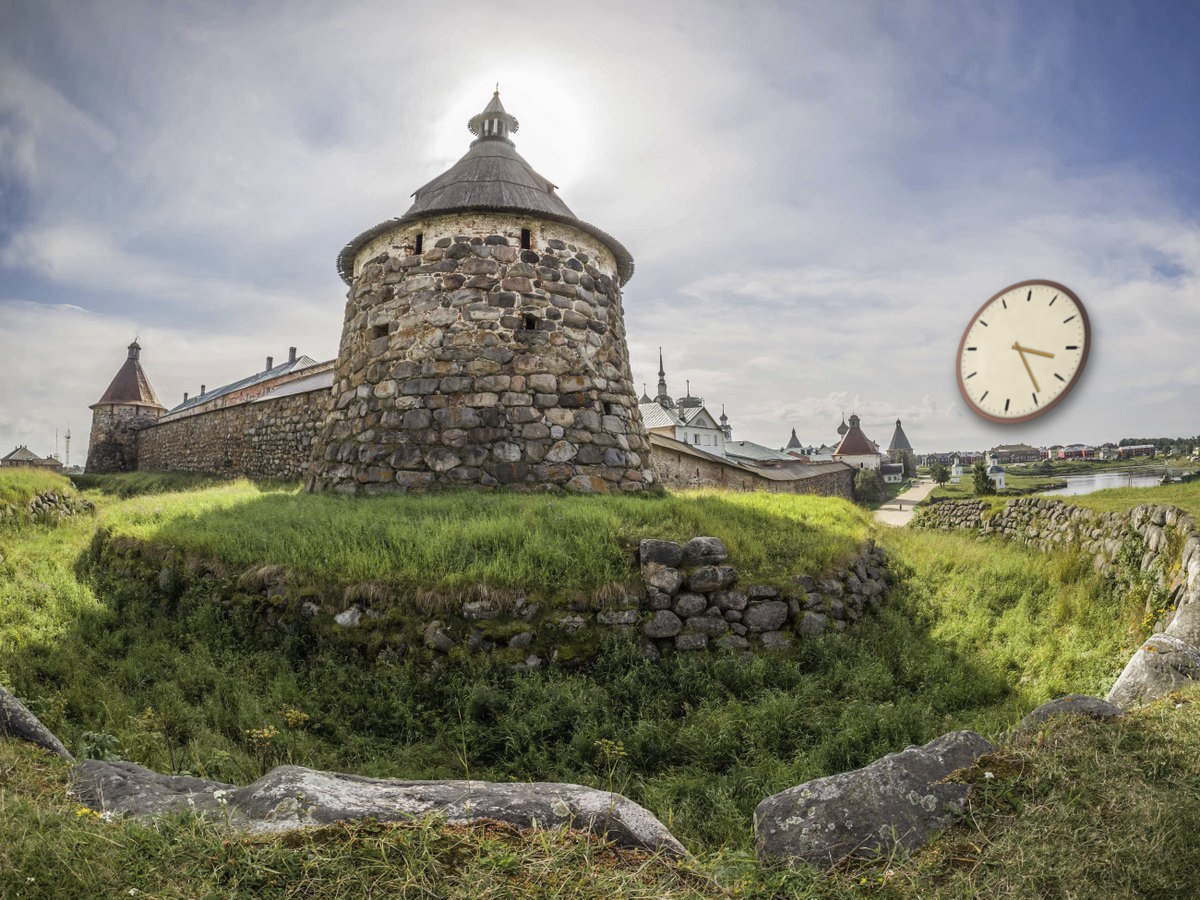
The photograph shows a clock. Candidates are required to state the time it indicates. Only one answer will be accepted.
3:24
